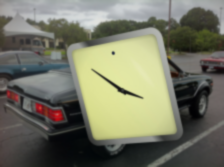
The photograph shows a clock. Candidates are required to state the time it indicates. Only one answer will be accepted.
3:52
